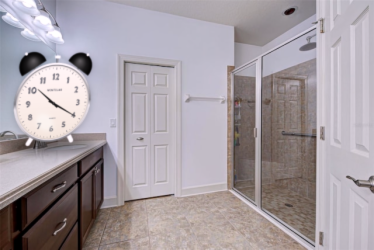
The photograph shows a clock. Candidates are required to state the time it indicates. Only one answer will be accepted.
10:20
